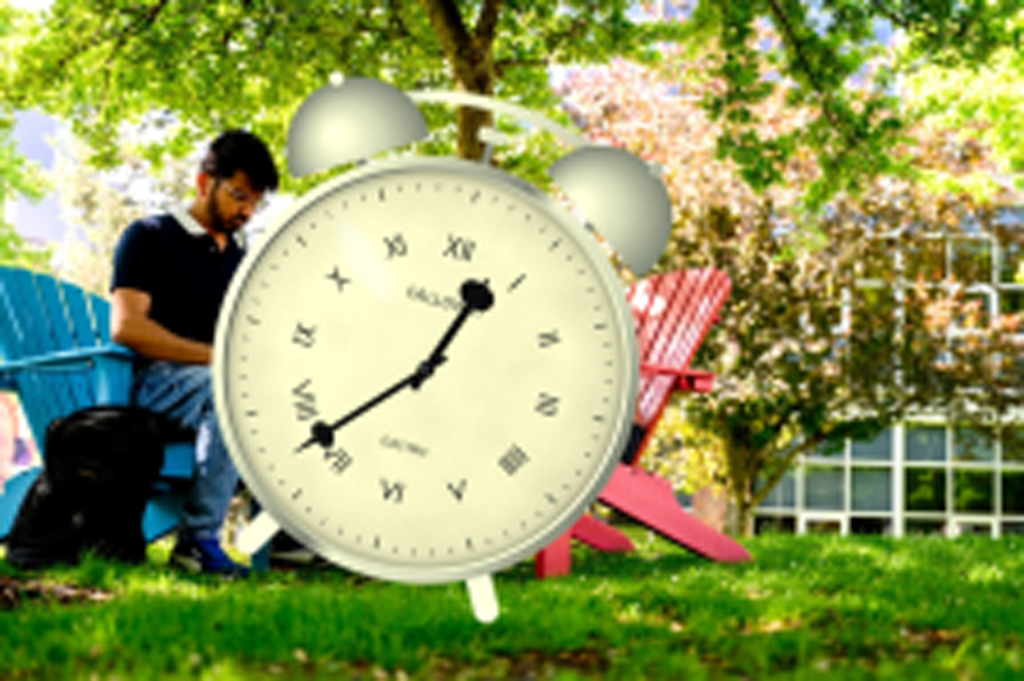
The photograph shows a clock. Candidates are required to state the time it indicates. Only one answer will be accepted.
12:37
